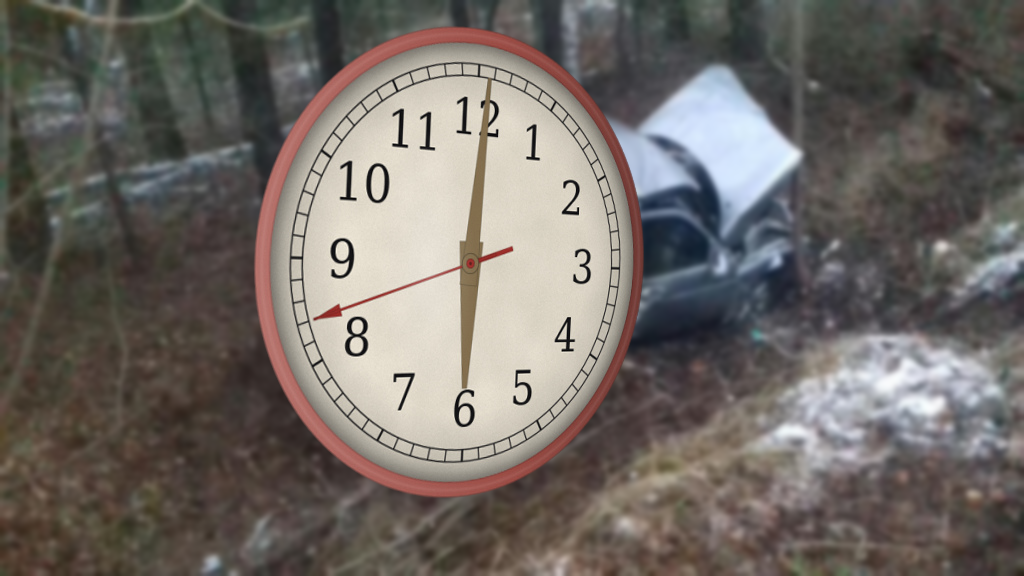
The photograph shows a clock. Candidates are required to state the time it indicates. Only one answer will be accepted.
6:00:42
